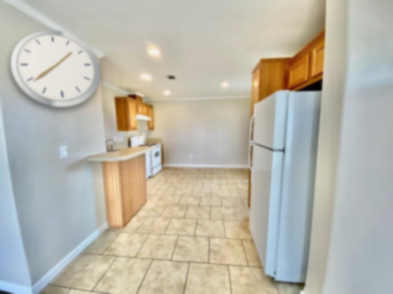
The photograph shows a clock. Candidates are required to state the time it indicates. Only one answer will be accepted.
1:39
